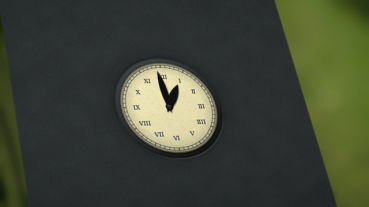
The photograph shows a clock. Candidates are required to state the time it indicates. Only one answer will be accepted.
12:59
